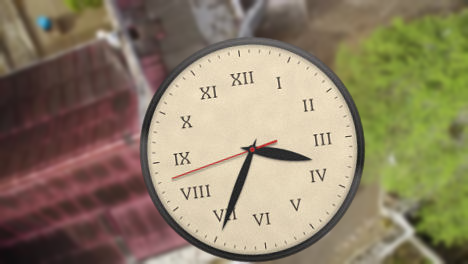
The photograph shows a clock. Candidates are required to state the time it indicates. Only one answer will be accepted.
3:34:43
